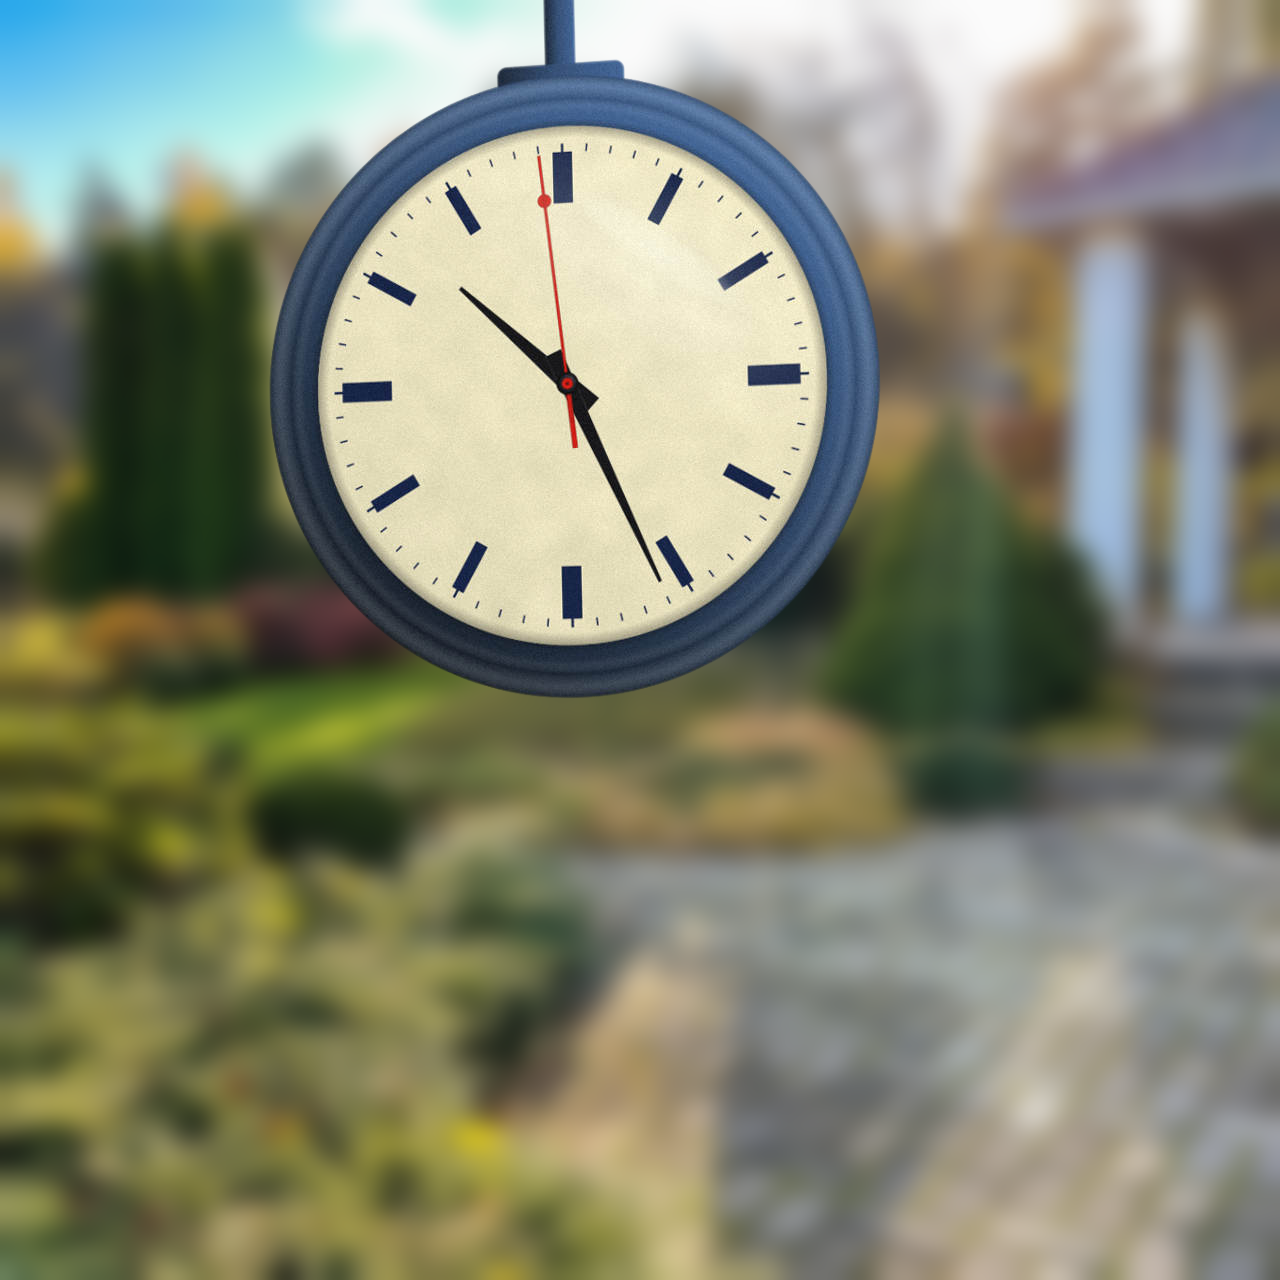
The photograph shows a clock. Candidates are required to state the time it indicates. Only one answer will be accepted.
10:25:59
